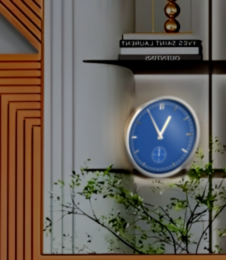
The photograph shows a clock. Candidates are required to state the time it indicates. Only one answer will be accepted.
12:55
